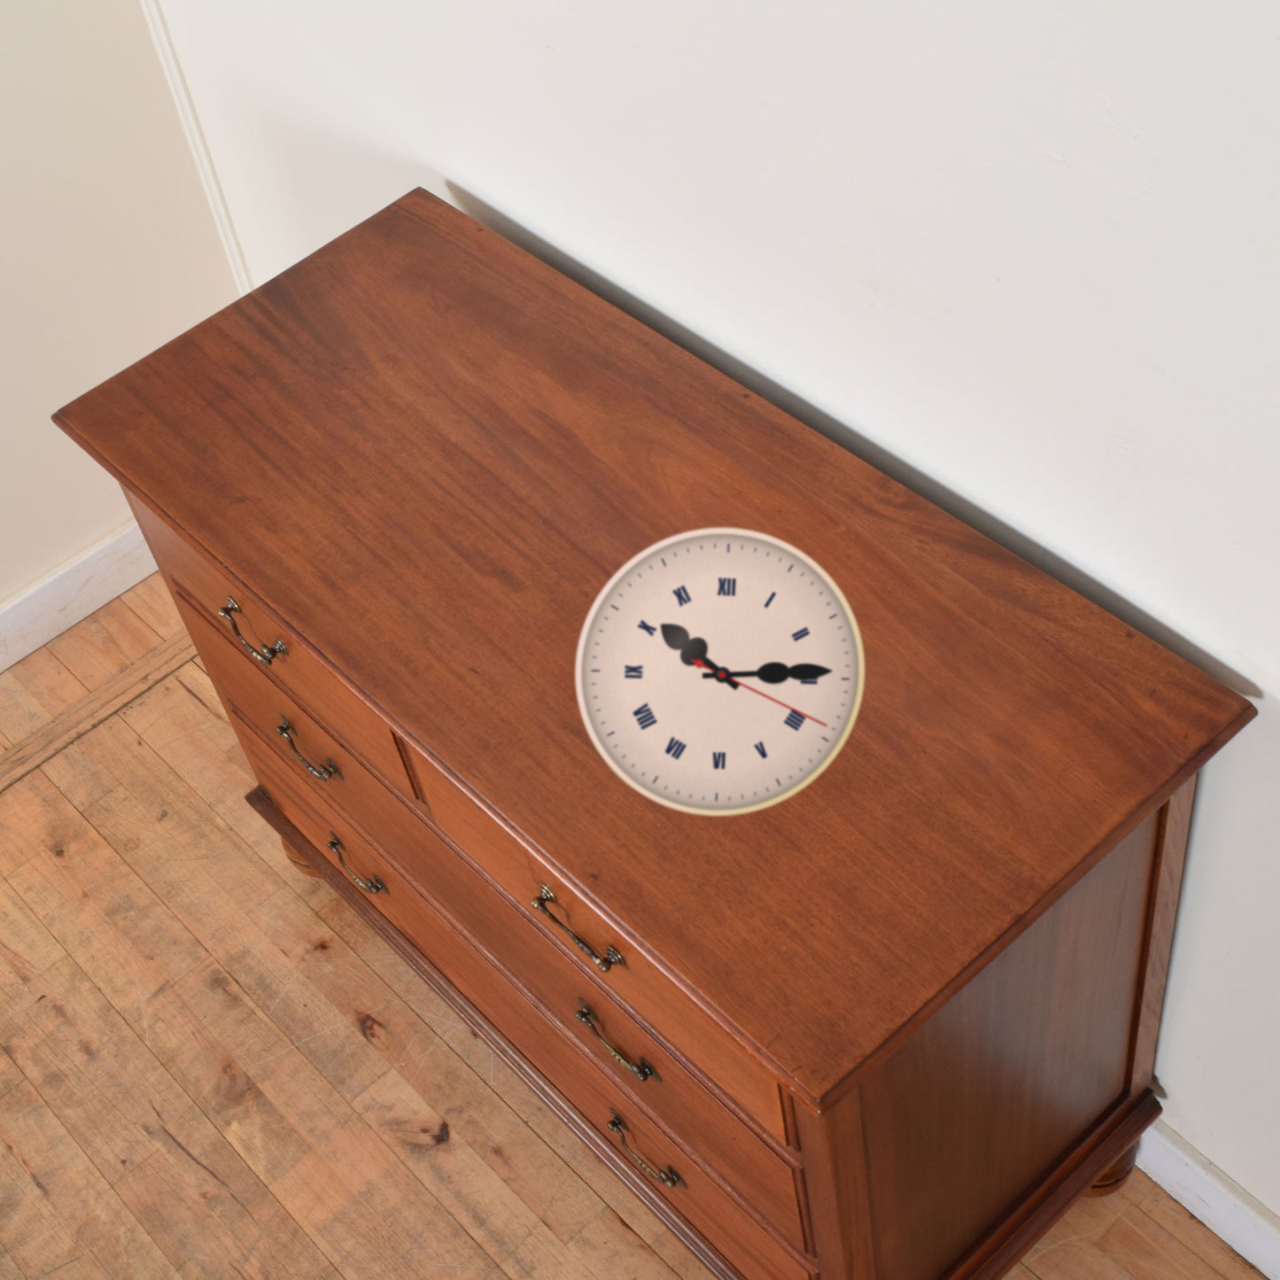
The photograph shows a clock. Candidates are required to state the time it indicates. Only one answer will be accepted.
10:14:19
